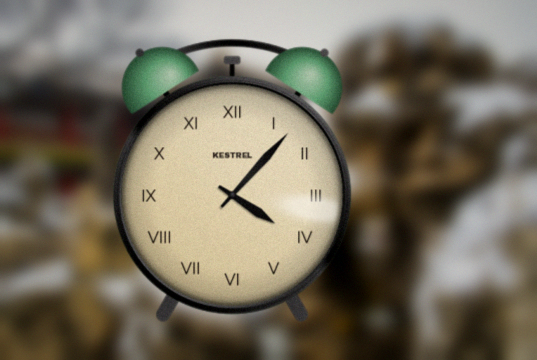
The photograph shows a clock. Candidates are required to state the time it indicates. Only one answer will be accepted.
4:07
